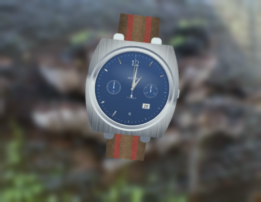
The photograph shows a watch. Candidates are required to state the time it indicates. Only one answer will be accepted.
1:01
